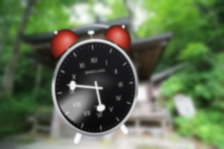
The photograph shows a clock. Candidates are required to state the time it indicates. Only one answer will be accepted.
5:47
